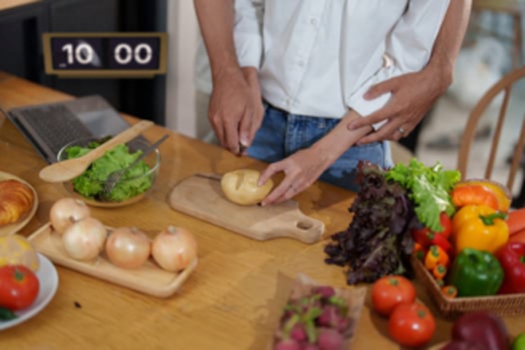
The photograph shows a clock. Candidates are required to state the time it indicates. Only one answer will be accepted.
10:00
